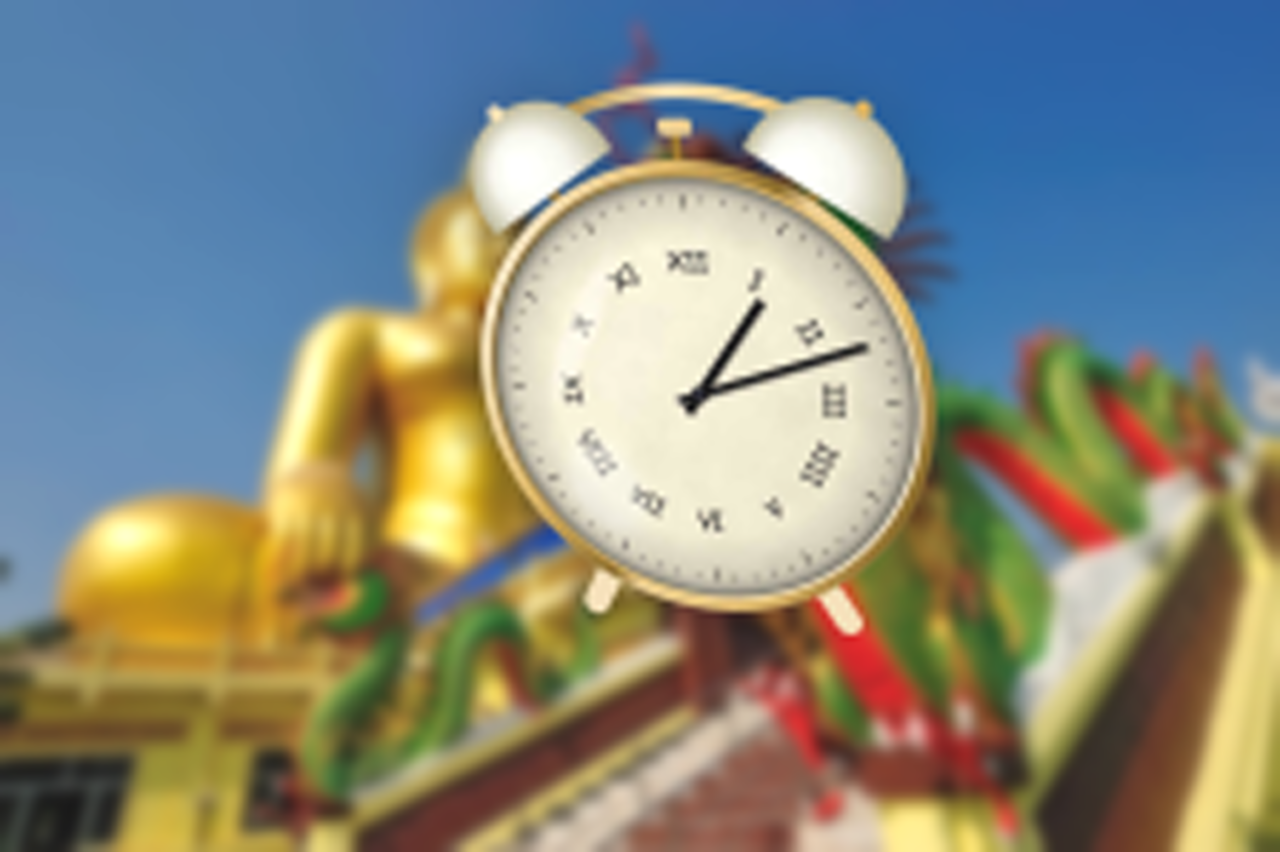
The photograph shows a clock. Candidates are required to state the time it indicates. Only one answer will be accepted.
1:12
